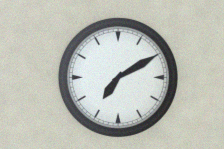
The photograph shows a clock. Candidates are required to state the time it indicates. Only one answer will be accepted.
7:10
